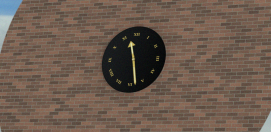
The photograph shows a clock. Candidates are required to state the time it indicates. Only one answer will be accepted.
11:28
